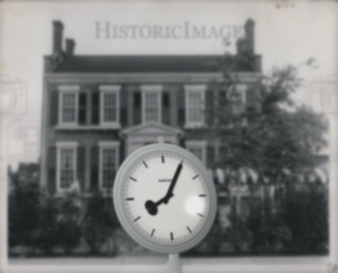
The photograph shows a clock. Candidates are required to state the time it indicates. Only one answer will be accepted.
8:05
